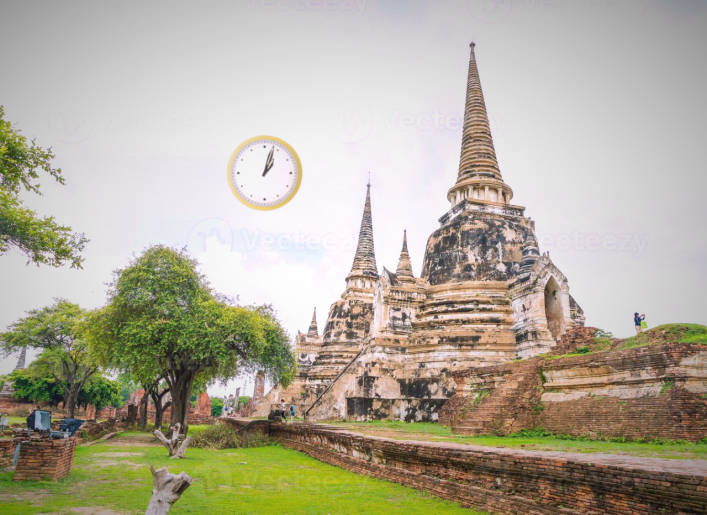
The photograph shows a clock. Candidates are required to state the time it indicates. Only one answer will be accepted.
1:03
